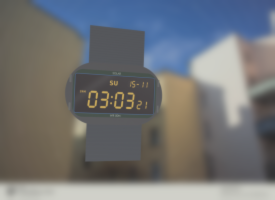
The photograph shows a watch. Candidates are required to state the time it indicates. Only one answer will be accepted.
3:03
